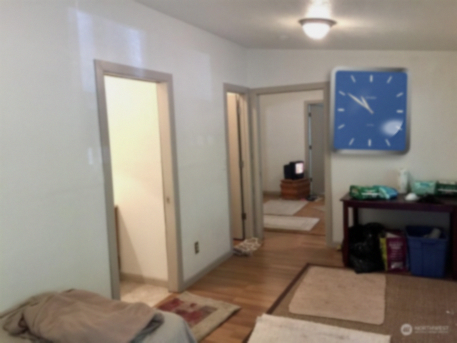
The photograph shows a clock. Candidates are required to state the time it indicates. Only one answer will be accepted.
10:51
